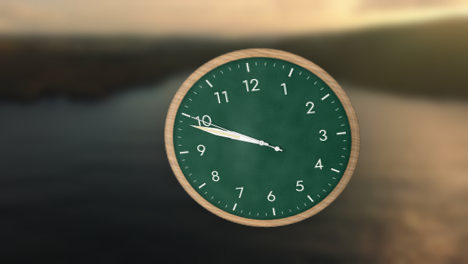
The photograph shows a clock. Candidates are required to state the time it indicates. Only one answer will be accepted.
9:48:50
